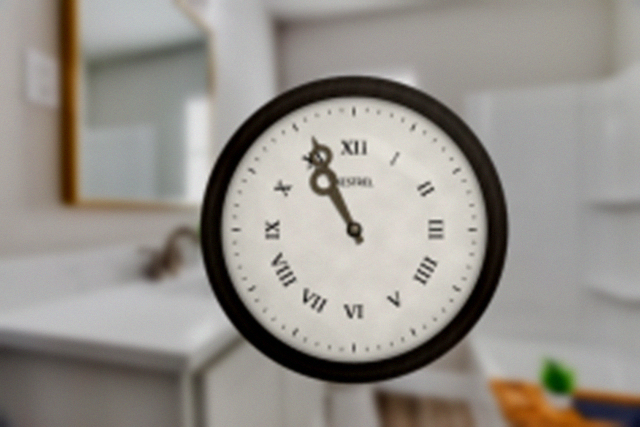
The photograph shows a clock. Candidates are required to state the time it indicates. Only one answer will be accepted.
10:56
